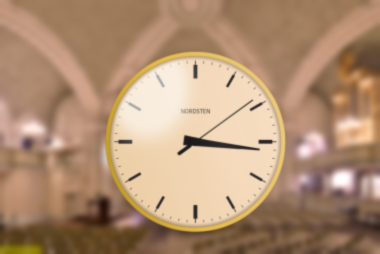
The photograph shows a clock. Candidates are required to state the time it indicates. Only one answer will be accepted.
3:16:09
